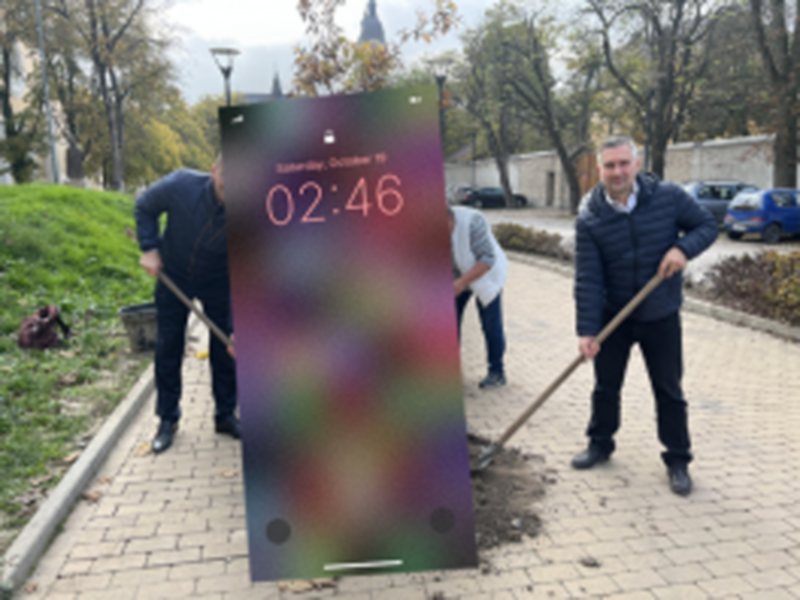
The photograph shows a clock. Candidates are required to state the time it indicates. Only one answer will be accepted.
2:46
